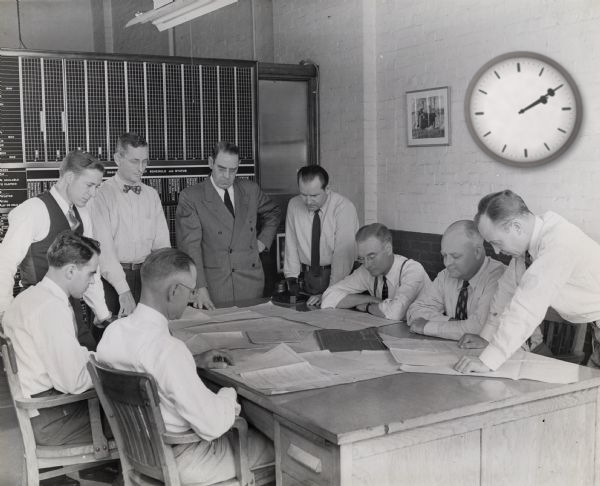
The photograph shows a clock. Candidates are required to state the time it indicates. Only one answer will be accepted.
2:10
